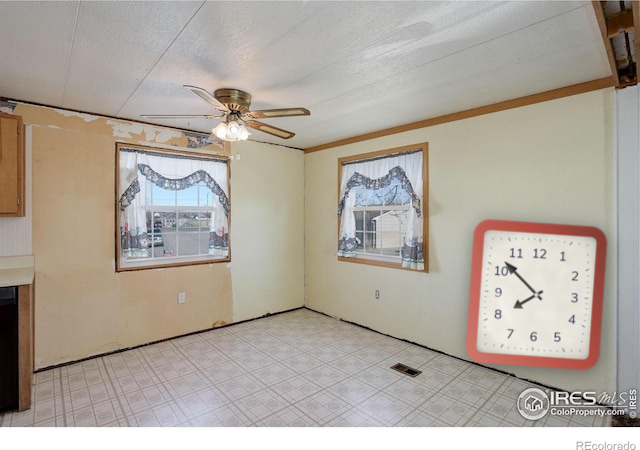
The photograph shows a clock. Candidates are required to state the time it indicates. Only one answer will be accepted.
7:52
